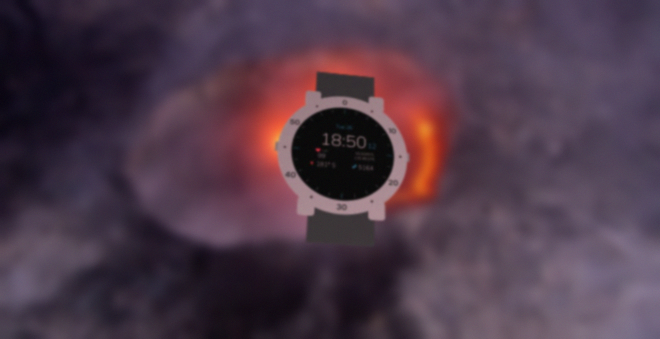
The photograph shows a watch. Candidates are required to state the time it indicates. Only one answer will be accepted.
18:50
